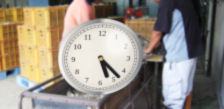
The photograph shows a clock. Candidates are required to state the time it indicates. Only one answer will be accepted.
5:23
